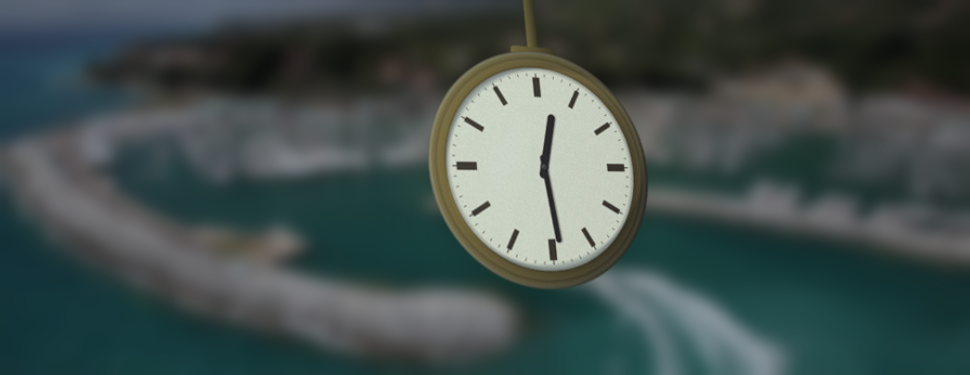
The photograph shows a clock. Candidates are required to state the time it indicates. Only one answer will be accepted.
12:29
